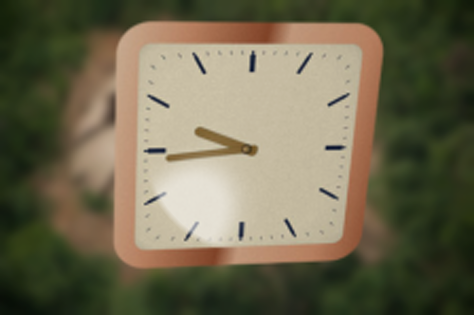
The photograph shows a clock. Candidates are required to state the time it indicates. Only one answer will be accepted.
9:44
